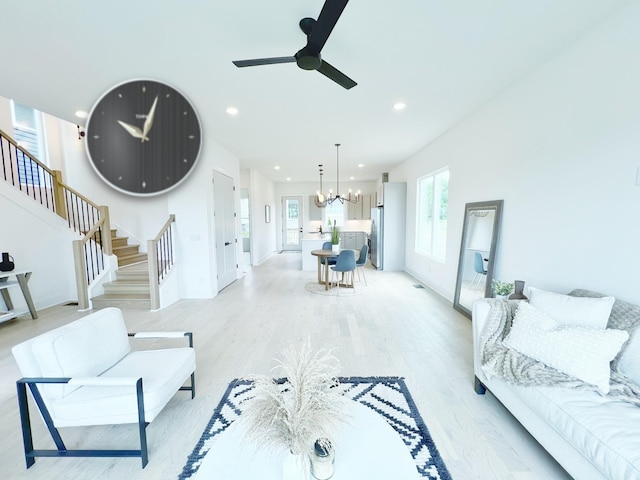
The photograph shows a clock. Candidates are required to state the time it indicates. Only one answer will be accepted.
10:03
